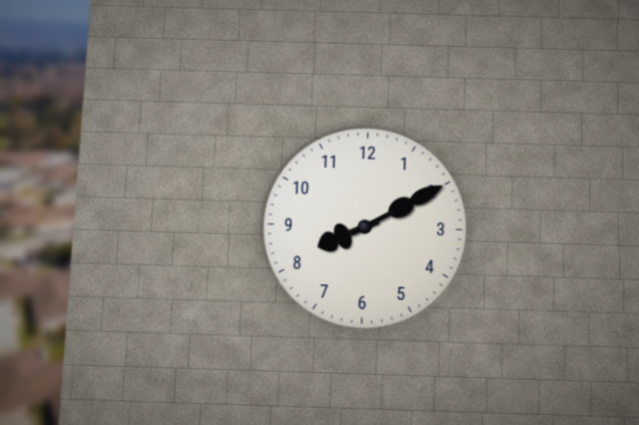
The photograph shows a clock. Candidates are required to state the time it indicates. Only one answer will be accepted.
8:10
